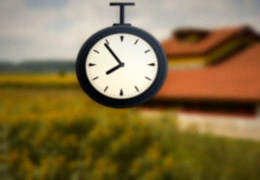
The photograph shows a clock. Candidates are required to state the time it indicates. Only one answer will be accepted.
7:54
